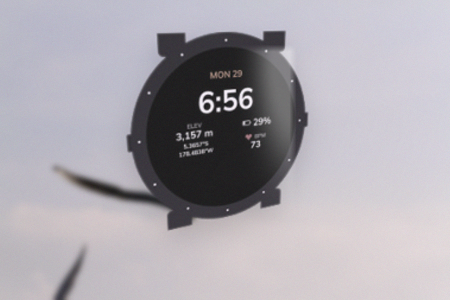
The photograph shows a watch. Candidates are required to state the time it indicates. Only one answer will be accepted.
6:56
